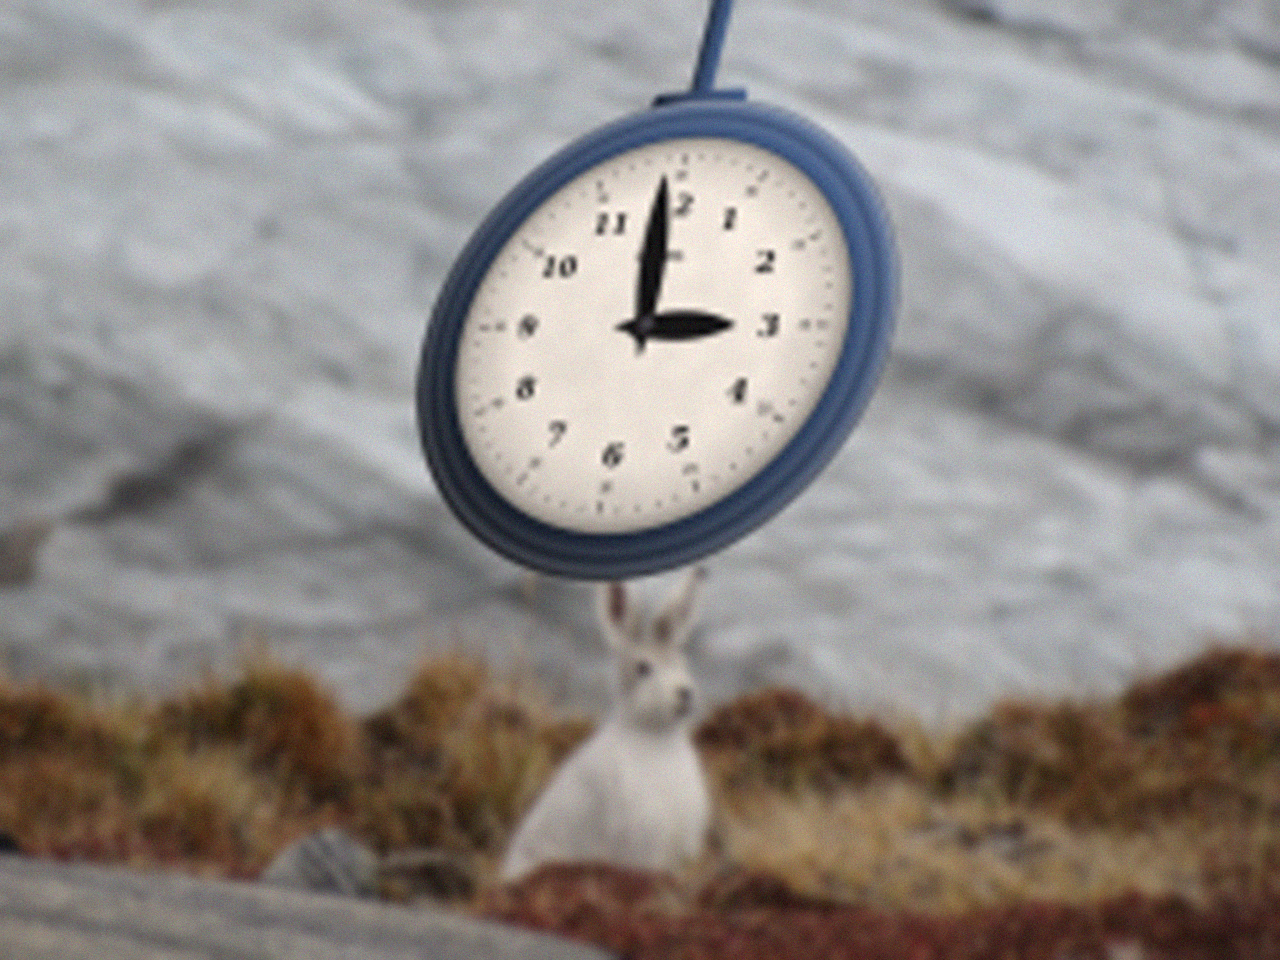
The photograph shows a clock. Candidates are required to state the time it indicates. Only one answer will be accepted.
2:59
